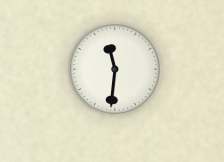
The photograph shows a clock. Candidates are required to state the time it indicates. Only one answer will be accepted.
11:31
